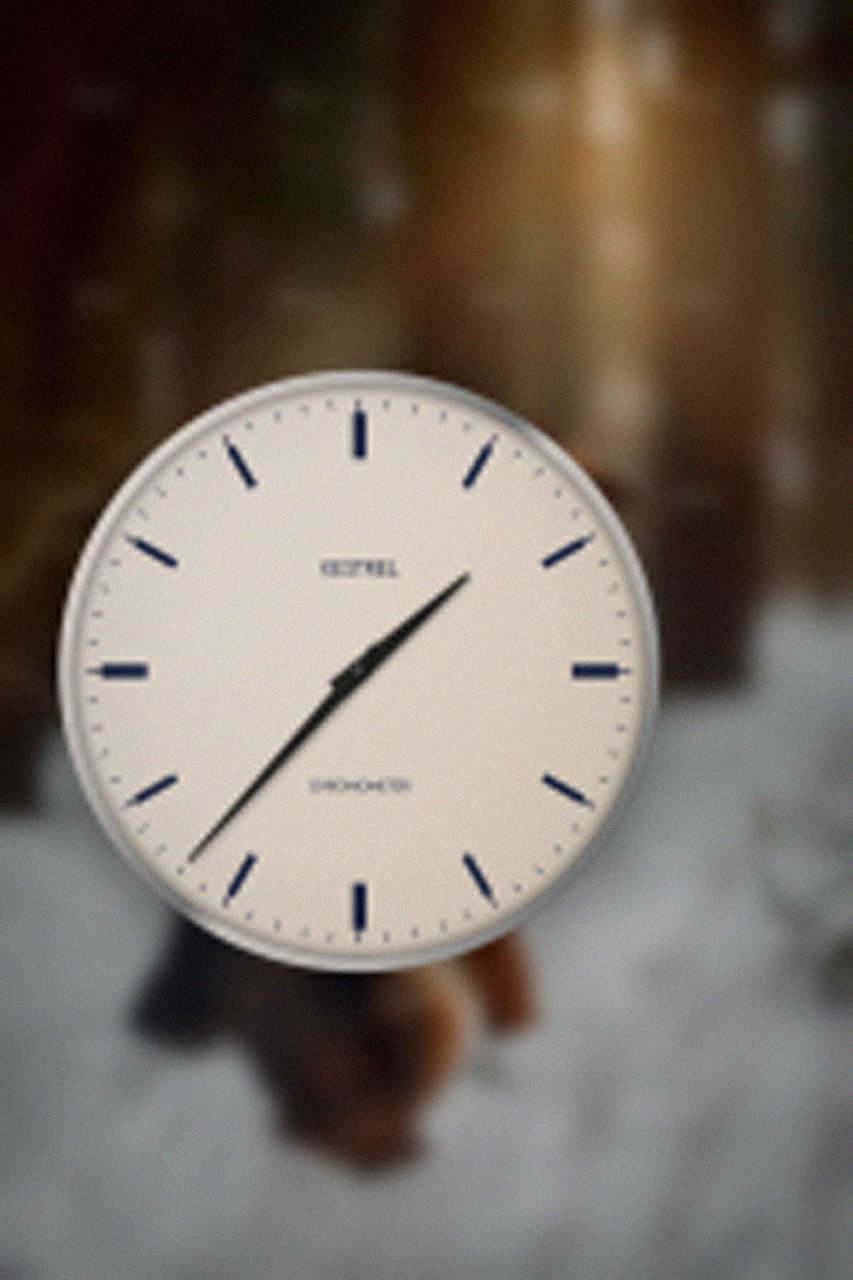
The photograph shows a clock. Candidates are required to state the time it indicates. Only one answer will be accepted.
1:37
